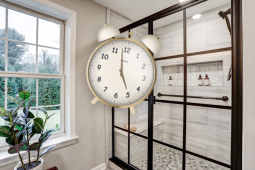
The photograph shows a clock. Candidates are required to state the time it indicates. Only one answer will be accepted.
4:58
